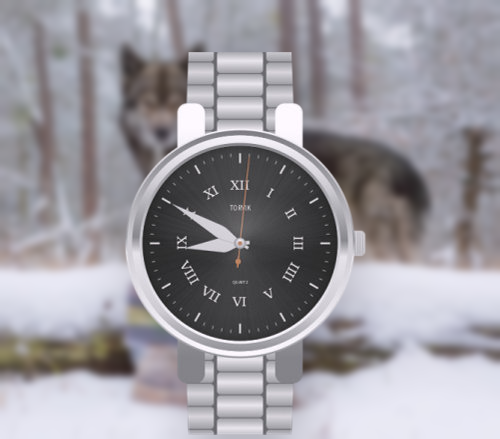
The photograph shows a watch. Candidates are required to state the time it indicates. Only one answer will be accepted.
8:50:01
